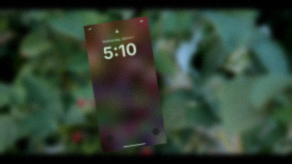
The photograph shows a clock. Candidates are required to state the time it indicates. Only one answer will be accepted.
5:10
